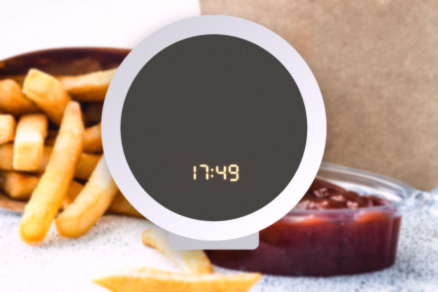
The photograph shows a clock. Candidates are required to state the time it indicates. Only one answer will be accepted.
17:49
